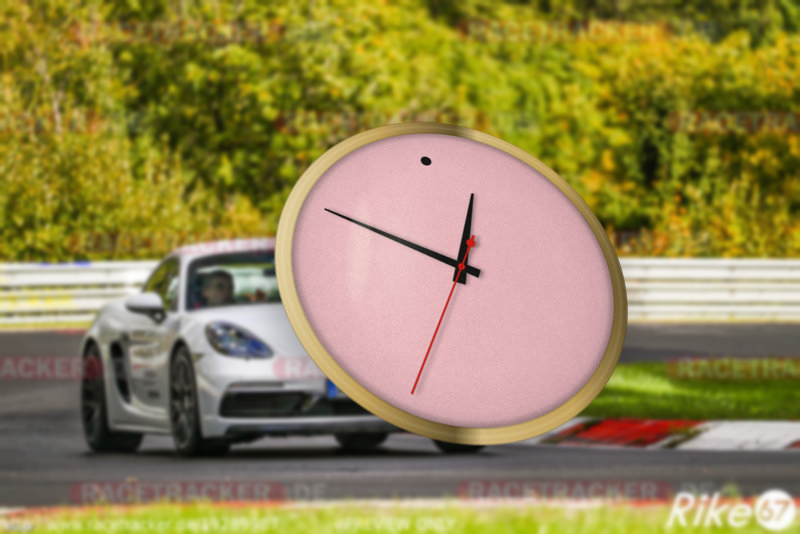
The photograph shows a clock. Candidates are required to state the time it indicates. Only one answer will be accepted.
12:50:36
